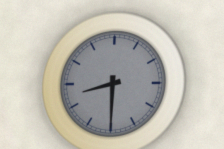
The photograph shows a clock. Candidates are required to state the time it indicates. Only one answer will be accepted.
8:30
